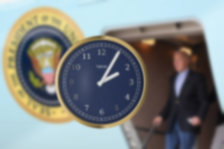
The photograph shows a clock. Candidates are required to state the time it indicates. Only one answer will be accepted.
2:05
